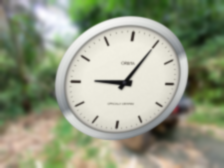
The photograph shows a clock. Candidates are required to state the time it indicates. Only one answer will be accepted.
9:05
